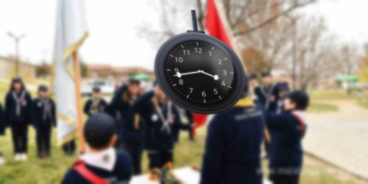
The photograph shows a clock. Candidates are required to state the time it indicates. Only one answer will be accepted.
3:43
